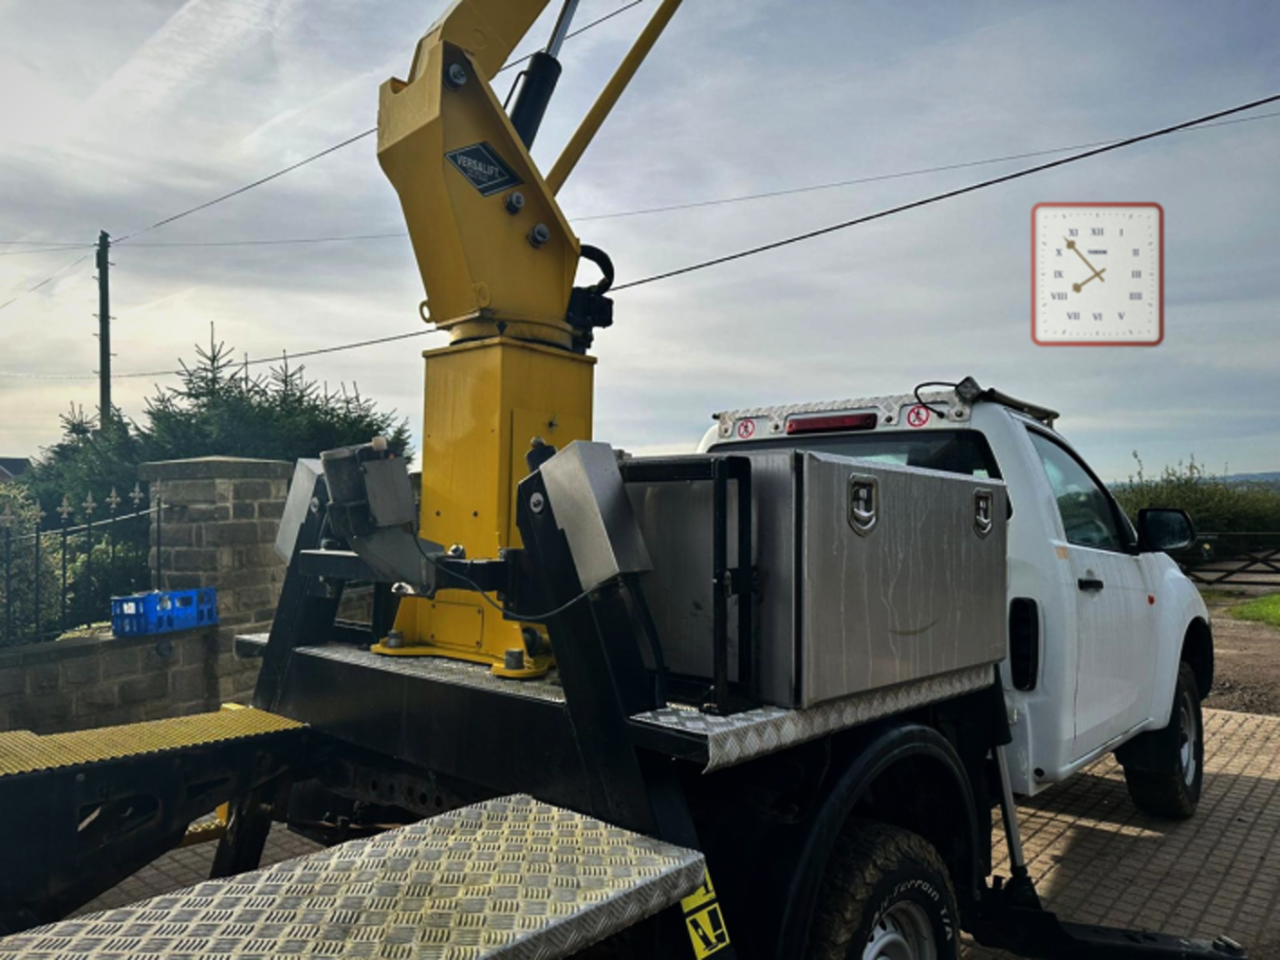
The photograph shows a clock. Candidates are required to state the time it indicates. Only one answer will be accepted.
7:53
